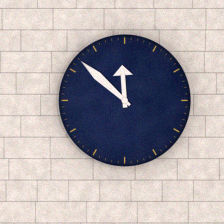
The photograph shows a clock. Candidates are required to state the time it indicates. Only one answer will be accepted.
11:52
